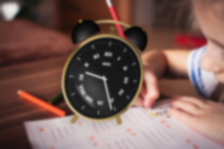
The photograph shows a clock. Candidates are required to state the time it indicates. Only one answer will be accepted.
9:26
